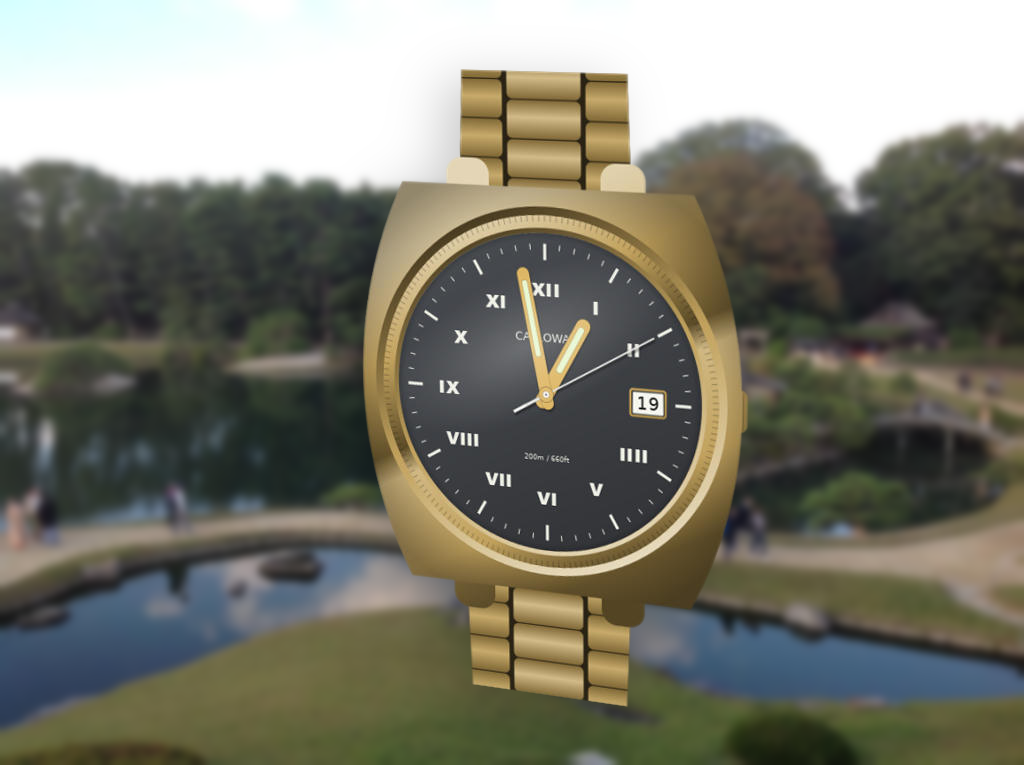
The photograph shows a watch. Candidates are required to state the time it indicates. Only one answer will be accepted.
12:58:10
